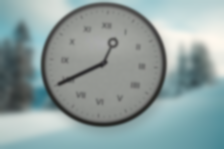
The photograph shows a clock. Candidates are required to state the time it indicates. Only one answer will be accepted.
12:40
